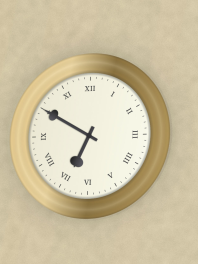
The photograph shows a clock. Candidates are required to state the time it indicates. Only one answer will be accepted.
6:50
